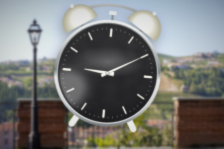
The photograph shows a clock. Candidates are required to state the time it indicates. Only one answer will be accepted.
9:10
